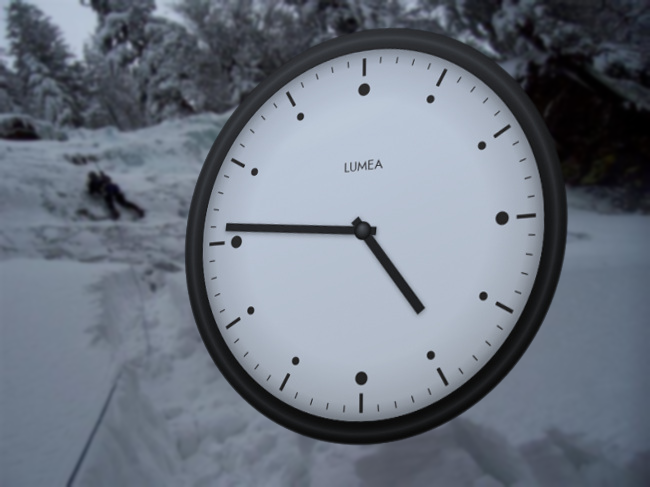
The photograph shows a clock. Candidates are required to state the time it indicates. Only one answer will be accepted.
4:46
